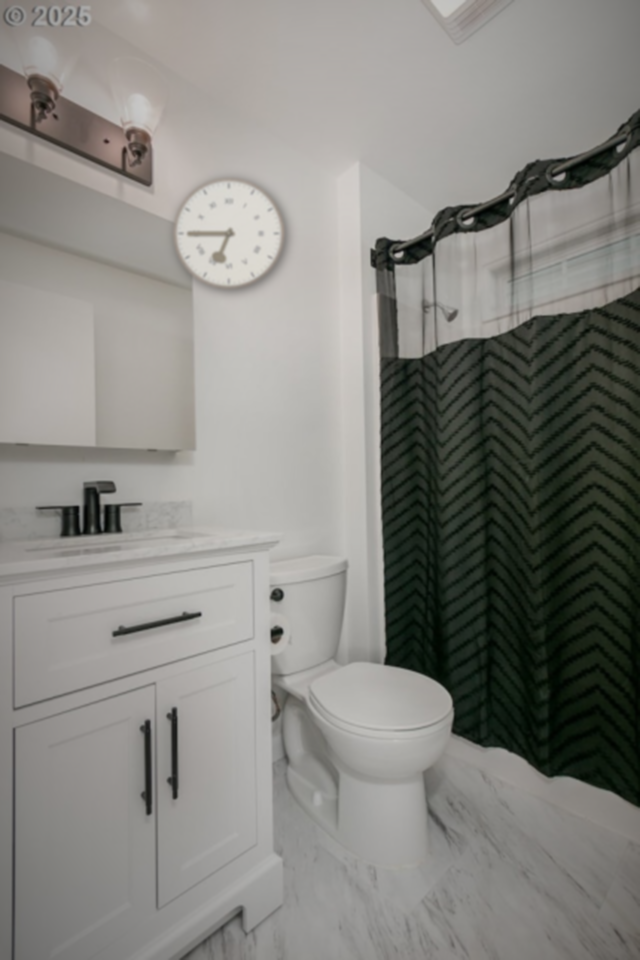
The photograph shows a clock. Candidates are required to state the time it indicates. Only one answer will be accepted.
6:45
